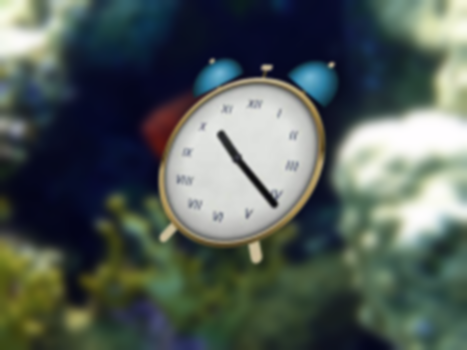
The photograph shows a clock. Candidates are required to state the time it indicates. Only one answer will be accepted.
10:21
